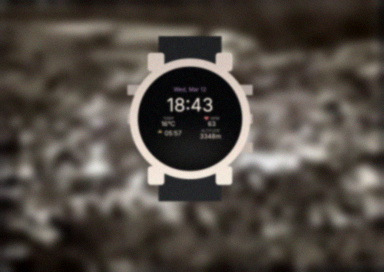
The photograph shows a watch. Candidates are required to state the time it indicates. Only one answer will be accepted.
18:43
